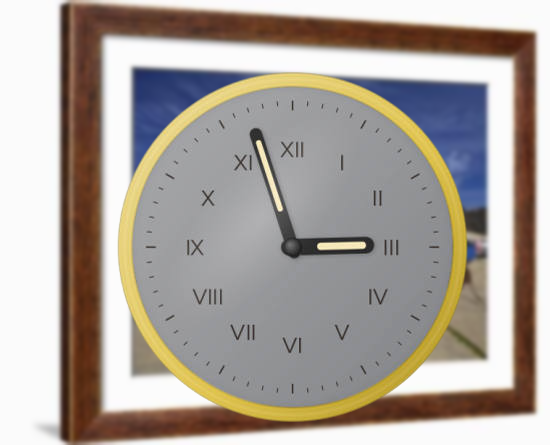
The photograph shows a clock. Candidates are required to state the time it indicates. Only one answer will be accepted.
2:57
